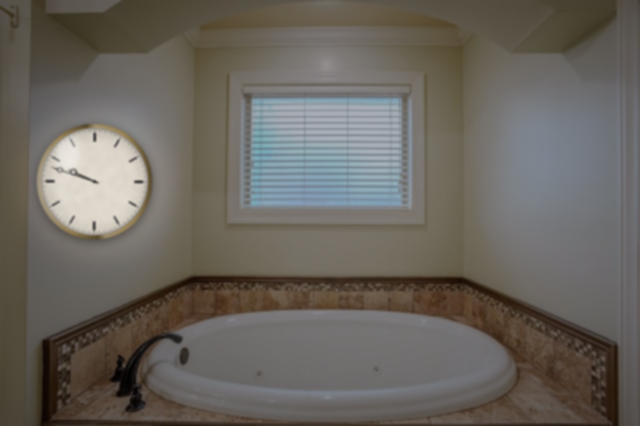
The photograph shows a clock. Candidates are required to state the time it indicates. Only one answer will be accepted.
9:48
